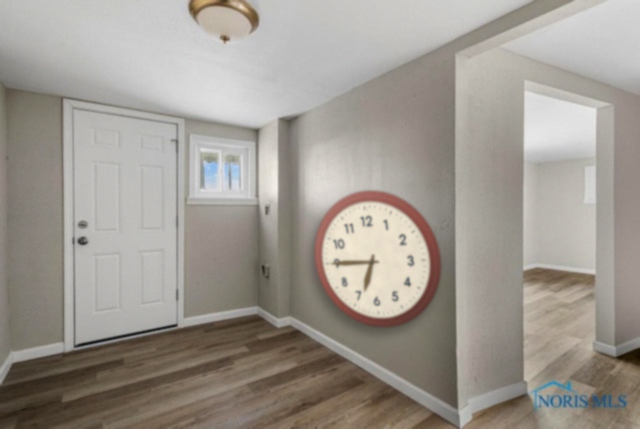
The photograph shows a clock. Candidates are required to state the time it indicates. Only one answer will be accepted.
6:45
